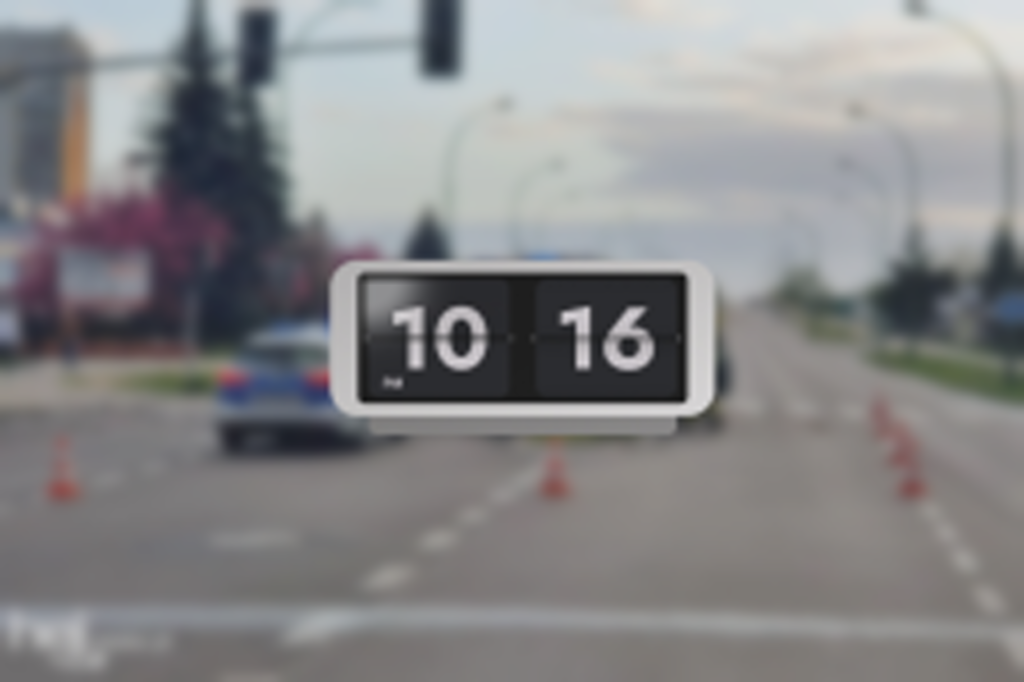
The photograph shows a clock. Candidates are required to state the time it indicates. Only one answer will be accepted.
10:16
